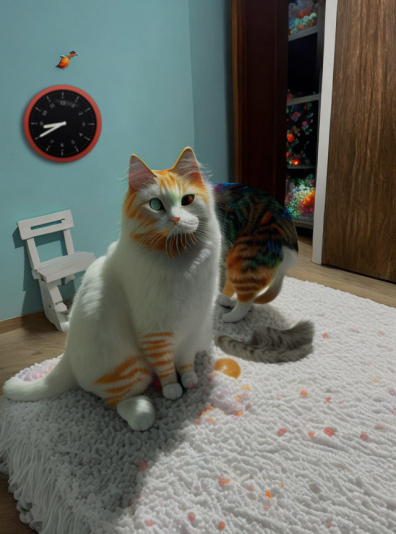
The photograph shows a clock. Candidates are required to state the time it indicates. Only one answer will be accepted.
8:40
